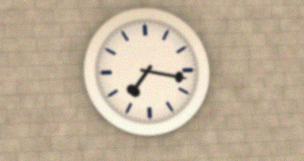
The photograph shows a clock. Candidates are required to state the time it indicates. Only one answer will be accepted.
7:17
